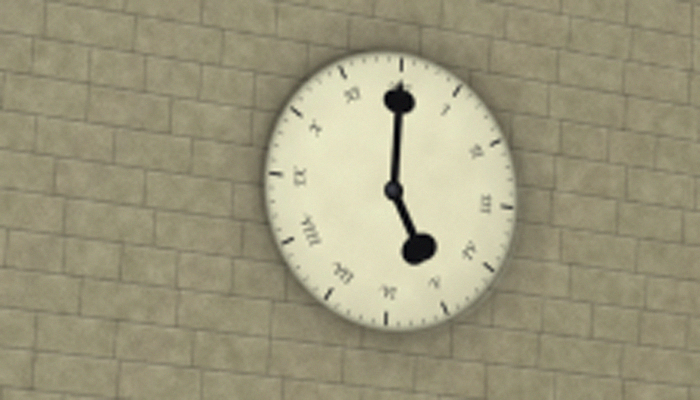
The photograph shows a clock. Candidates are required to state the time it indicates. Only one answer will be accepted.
5:00
